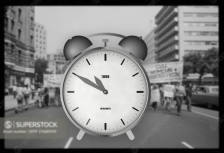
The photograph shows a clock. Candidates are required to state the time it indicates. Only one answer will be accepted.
10:50
